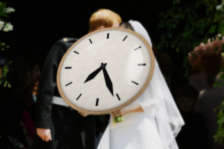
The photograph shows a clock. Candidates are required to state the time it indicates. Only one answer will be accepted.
7:26
